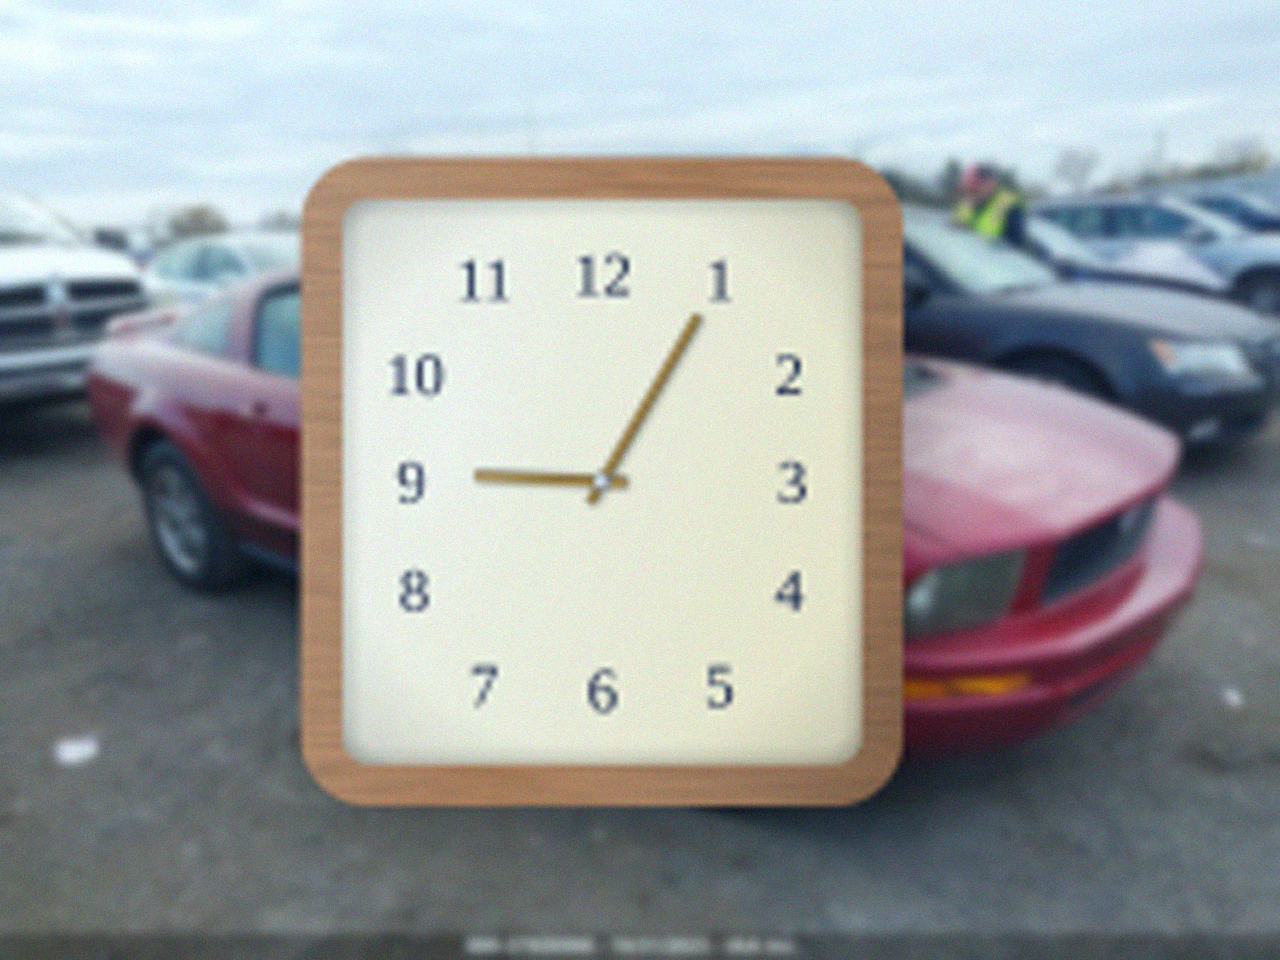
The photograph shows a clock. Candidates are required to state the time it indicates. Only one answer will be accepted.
9:05
